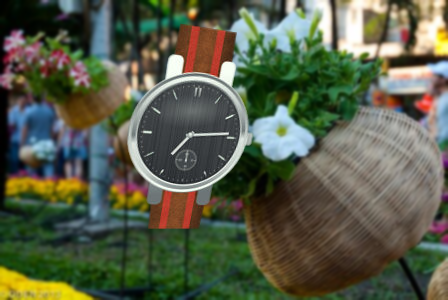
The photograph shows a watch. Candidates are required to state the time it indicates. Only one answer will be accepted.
7:14
